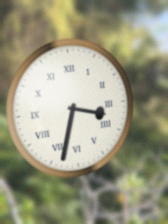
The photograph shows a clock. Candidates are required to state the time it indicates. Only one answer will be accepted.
3:33
